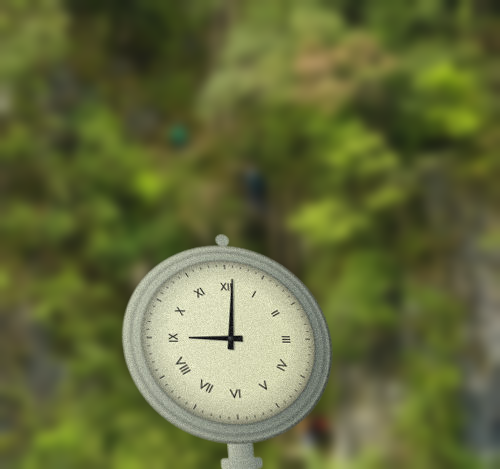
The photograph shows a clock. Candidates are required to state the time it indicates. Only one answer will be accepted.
9:01
